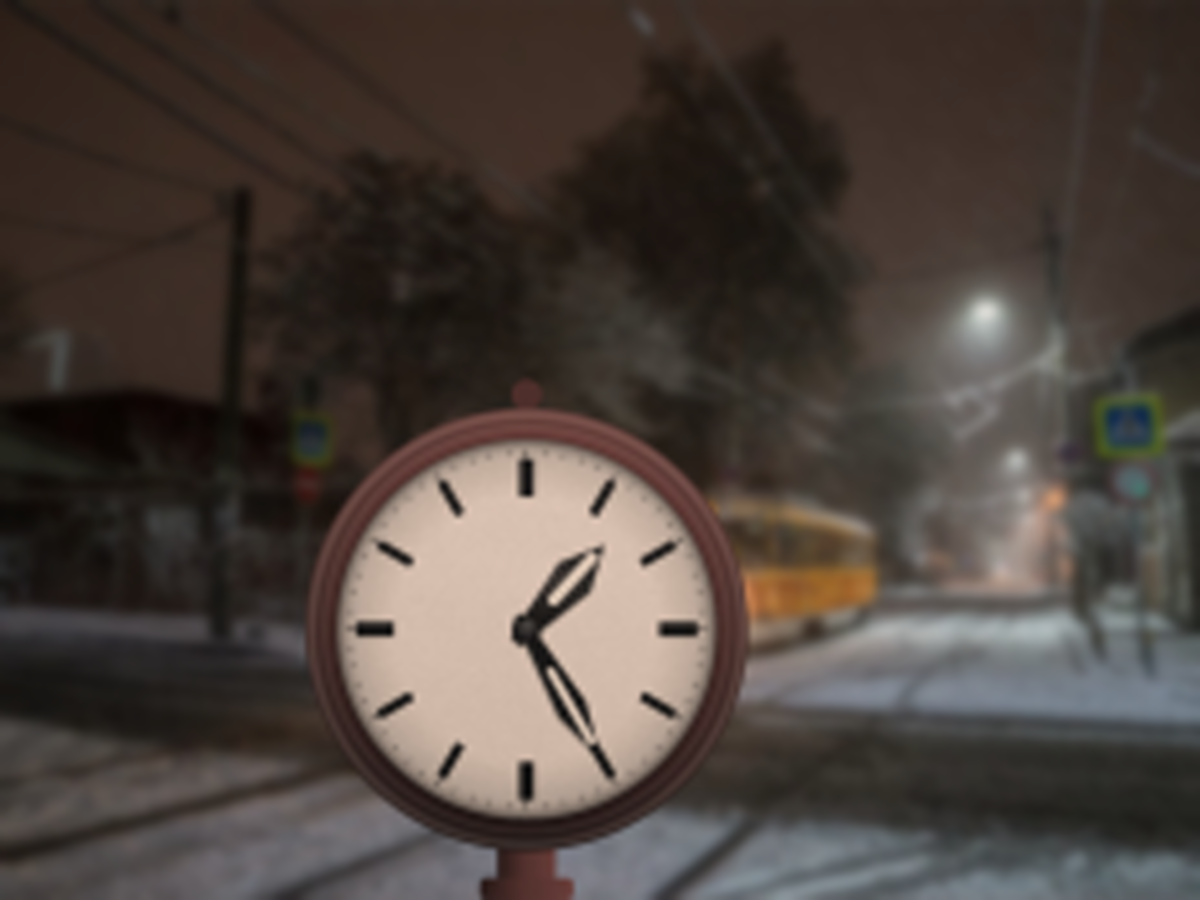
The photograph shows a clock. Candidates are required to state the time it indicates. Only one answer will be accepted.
1:25
